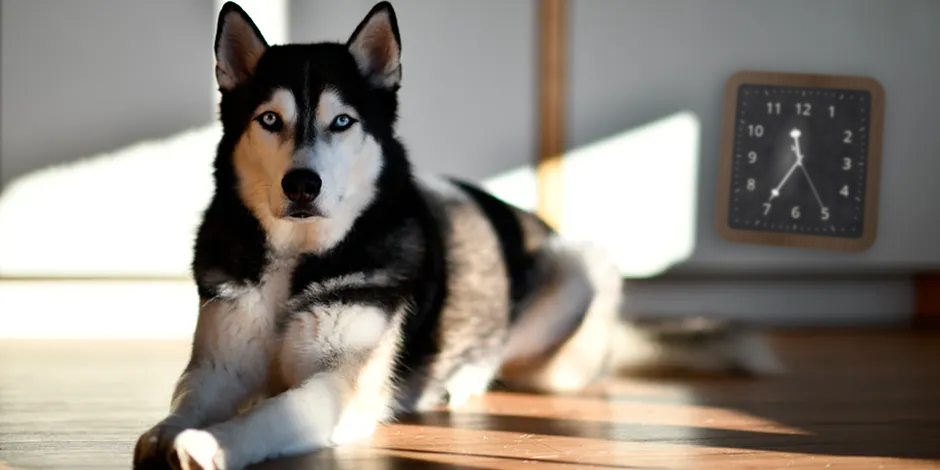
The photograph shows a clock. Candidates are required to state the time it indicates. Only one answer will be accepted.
11:35:25
